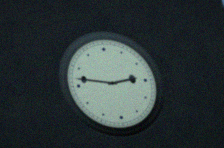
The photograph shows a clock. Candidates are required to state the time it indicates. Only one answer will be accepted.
2:47
